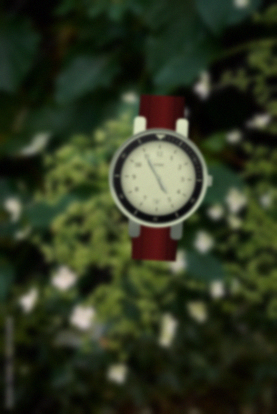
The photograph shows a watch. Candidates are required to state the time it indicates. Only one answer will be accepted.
4:55
